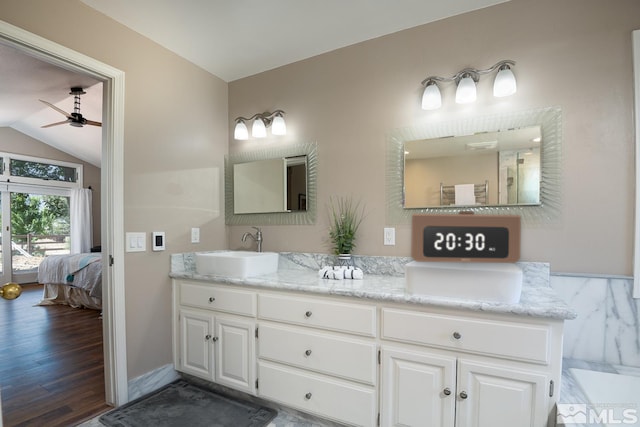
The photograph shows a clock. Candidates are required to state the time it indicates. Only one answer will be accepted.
20:30
